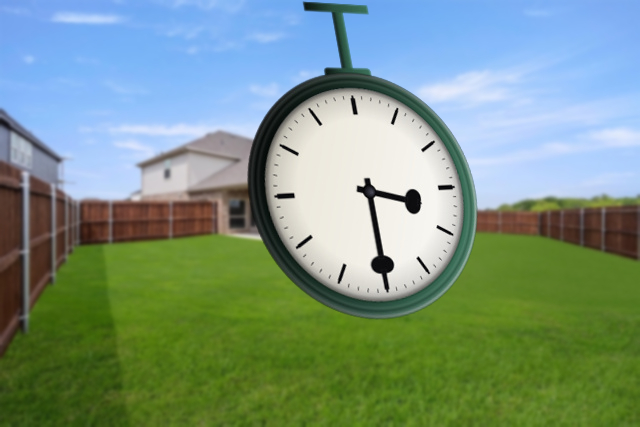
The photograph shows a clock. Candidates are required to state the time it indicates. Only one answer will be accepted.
3:30
